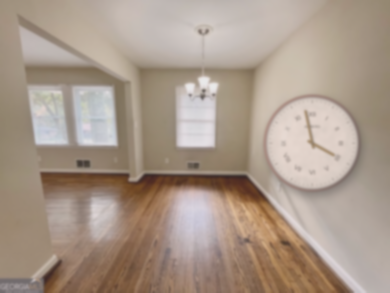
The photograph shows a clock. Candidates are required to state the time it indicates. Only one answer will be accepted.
3:58
